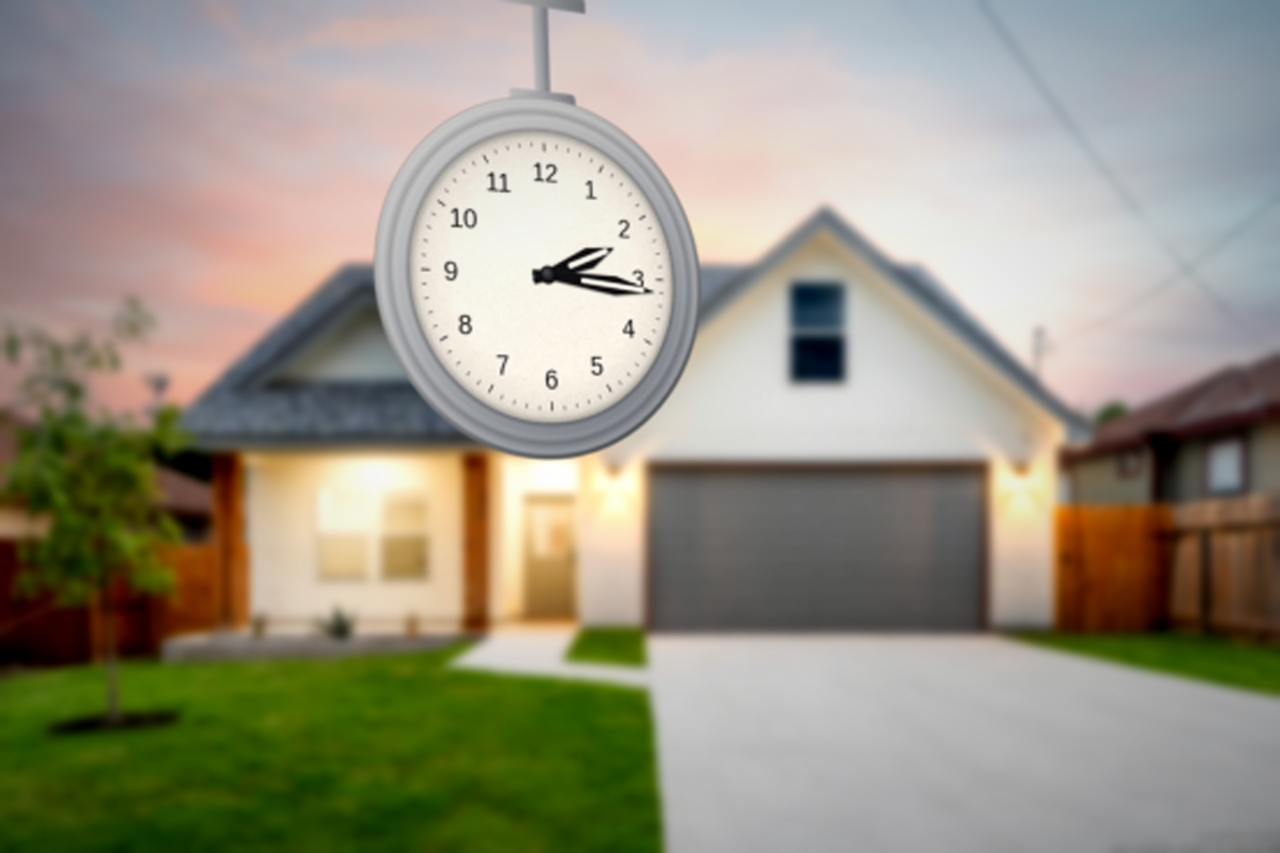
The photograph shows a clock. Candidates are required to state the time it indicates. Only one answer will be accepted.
2:16
